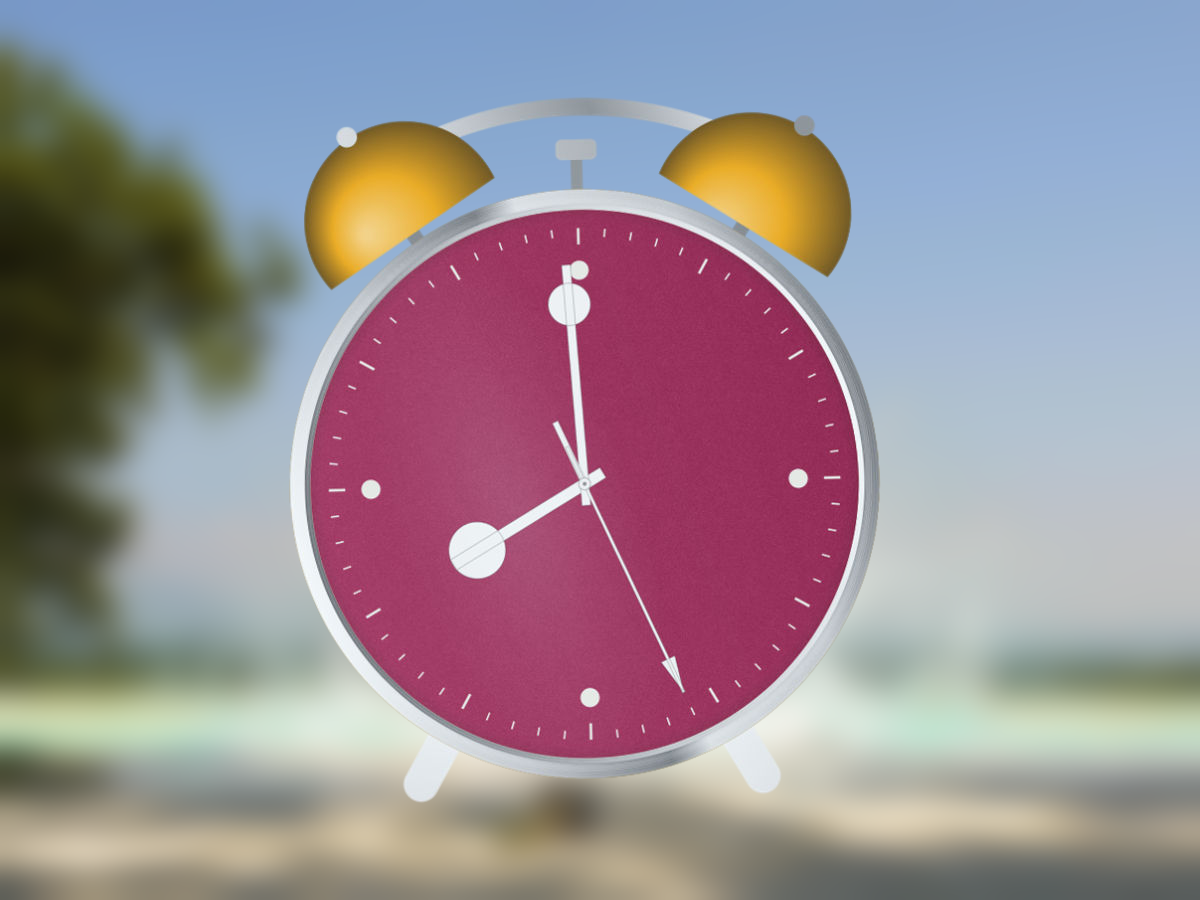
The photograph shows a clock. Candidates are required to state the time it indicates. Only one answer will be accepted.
7:59:26
